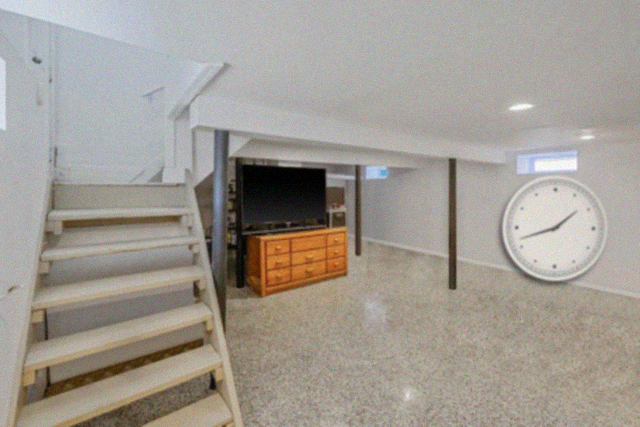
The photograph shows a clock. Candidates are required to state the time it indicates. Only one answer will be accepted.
1:42
